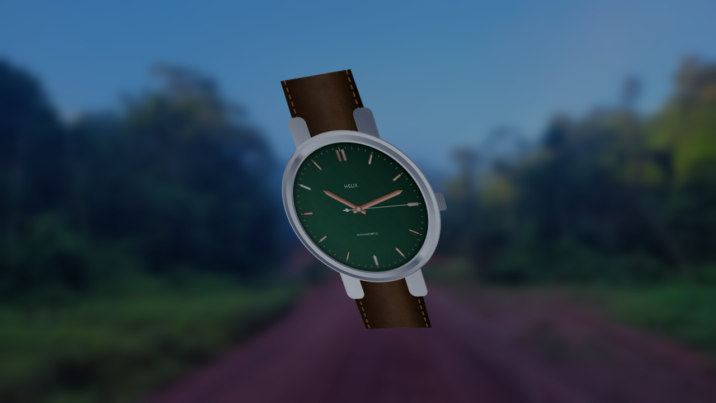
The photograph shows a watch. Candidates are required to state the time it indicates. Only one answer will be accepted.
10:12:15
